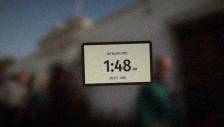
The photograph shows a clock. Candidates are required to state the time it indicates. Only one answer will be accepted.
1:48
